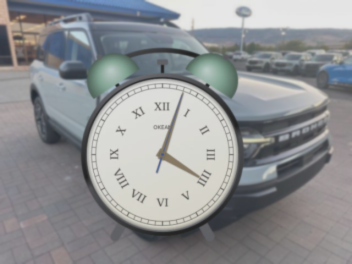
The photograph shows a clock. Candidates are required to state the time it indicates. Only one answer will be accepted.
4:03:03
